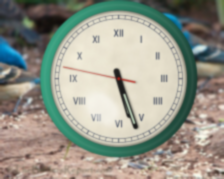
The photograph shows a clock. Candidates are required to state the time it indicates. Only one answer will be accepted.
5:26:47
